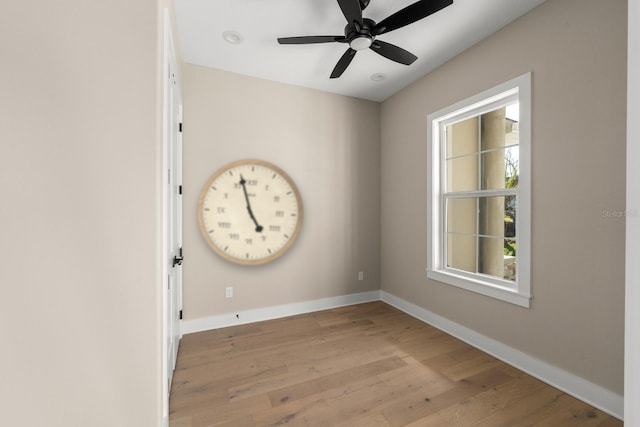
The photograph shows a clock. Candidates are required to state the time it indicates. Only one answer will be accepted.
4:57
